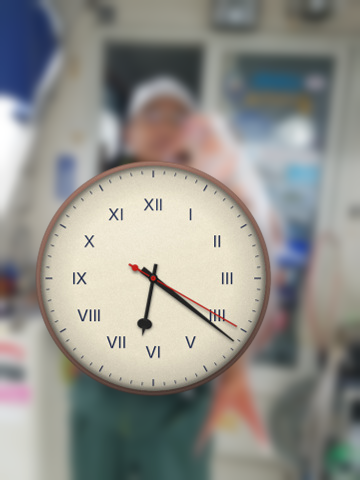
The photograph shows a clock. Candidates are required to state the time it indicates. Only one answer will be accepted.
6:21:20
